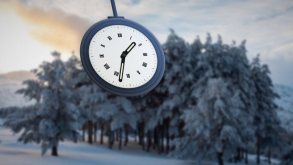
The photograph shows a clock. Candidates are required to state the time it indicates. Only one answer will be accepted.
1:33
